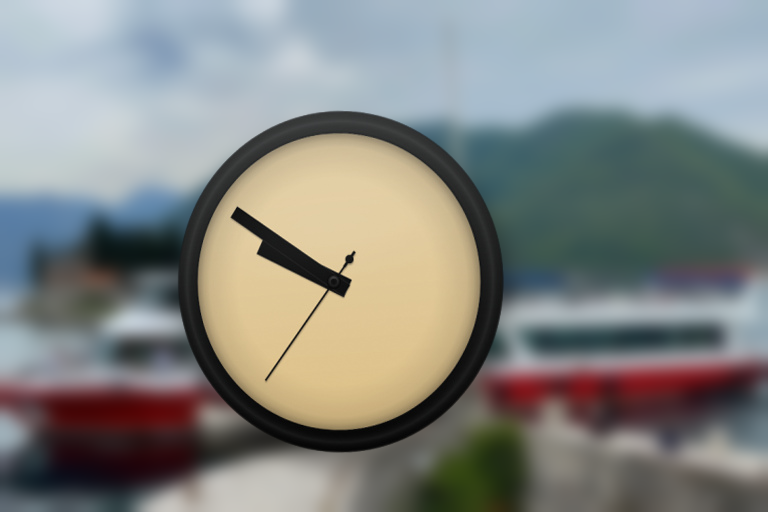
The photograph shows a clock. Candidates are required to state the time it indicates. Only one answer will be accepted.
9:50:36
